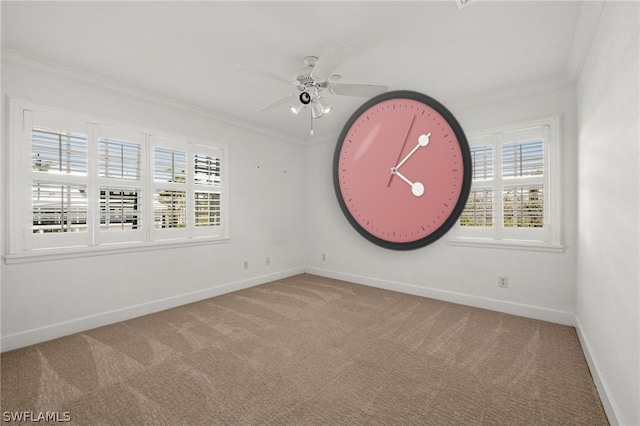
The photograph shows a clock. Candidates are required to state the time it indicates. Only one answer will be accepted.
4:08:04
